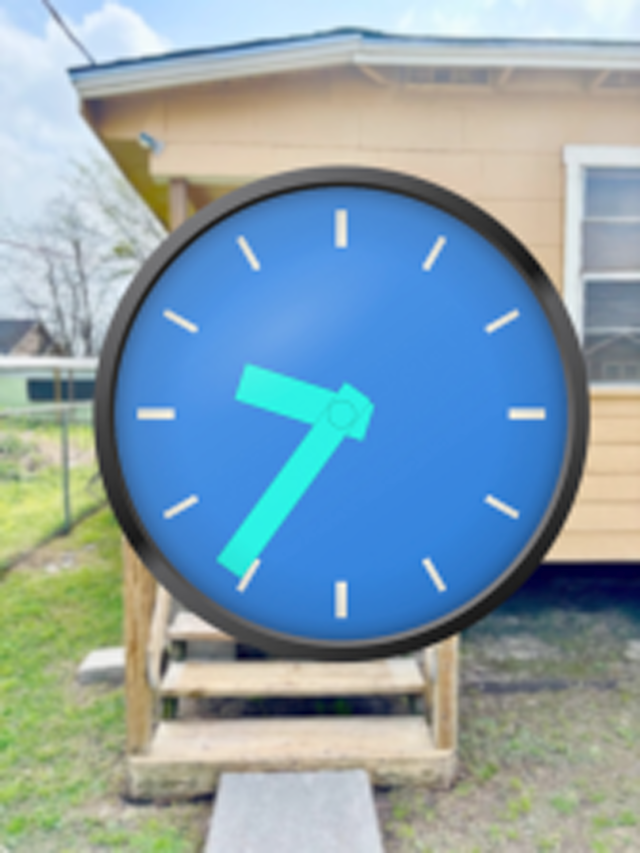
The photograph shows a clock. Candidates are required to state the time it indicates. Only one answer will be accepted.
9:36
